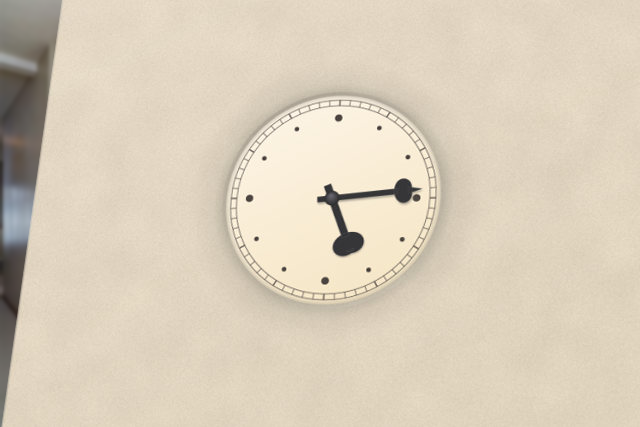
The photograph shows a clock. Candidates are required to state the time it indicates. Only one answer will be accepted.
5:14
